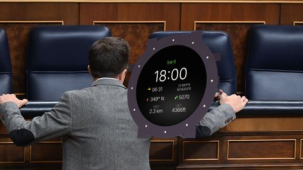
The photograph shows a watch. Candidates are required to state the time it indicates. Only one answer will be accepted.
18:00
